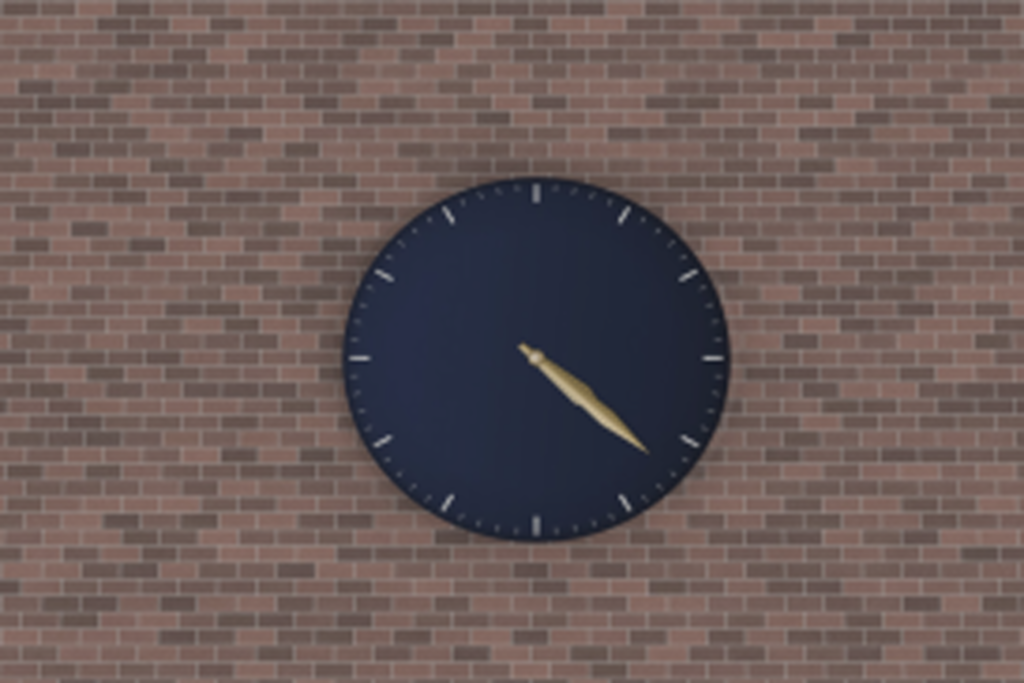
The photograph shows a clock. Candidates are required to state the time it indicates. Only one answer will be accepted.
4:22
